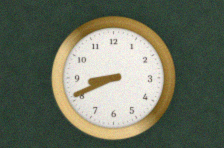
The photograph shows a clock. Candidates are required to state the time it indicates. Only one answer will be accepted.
8:41
